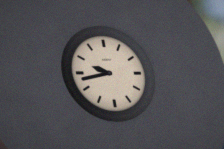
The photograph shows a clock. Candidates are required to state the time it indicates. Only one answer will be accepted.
9:43
